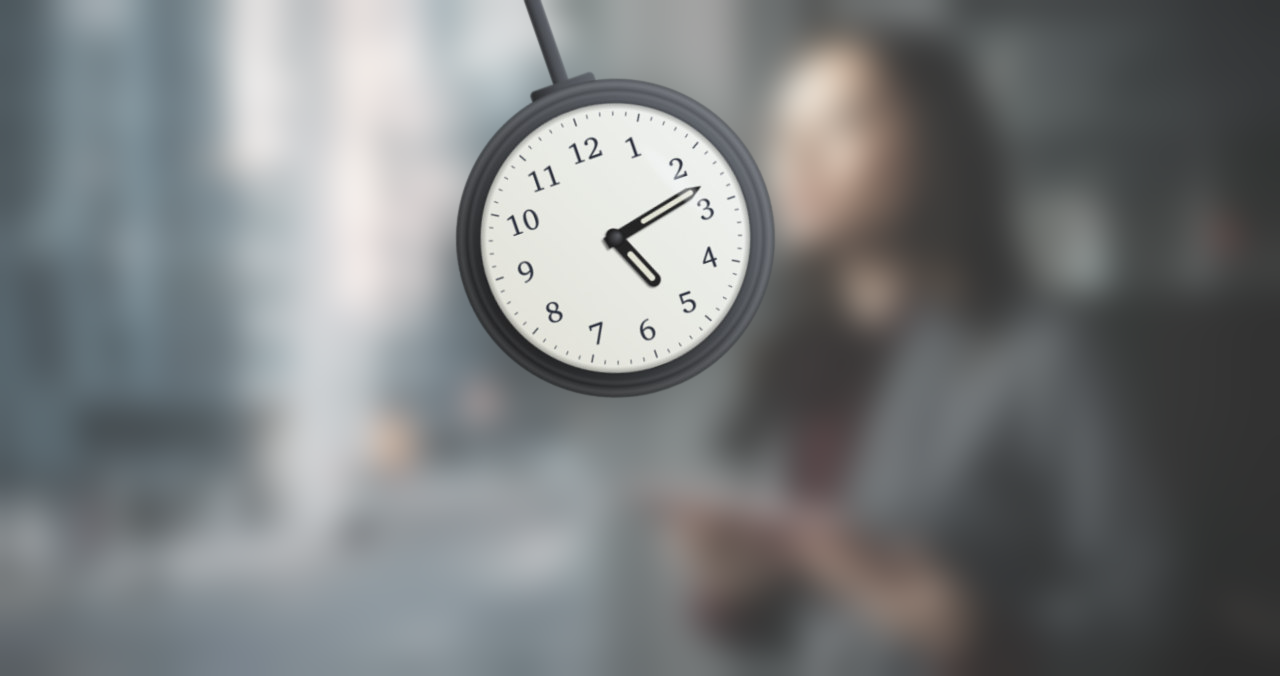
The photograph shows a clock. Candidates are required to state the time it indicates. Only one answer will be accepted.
5:13
